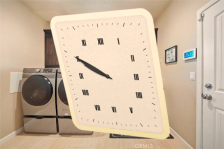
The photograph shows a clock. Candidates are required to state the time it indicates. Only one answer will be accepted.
9:50
